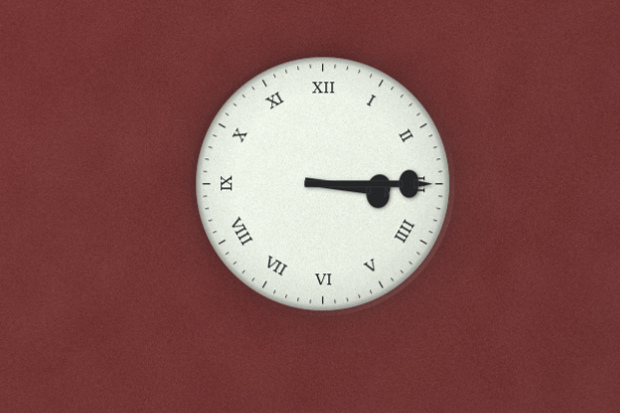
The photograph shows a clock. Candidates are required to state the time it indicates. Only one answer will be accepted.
3:15
